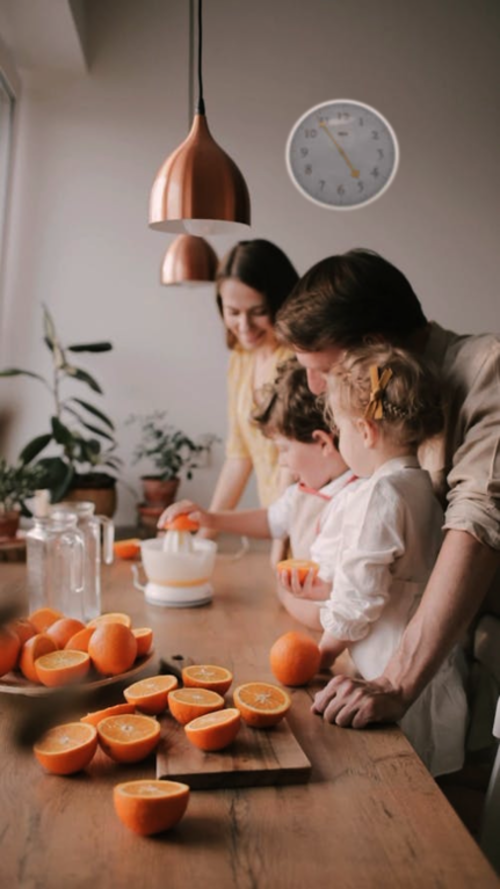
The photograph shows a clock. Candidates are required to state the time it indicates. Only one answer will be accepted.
4:54
